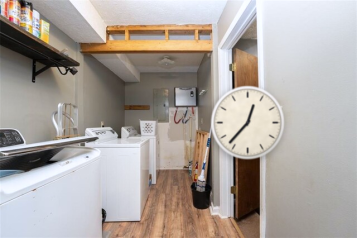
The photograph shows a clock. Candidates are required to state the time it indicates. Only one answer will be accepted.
12:37
